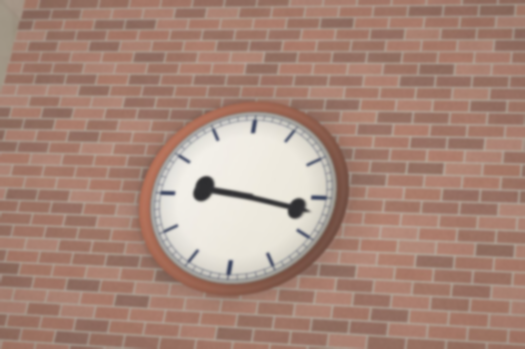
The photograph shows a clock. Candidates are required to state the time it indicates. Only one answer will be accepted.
9:17
